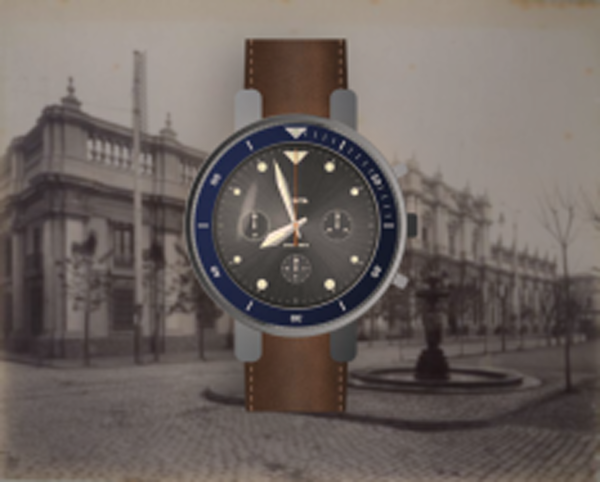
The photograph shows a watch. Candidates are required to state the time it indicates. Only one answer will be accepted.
7:57
